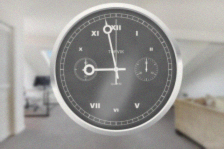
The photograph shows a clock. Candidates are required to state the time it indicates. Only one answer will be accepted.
8:58
